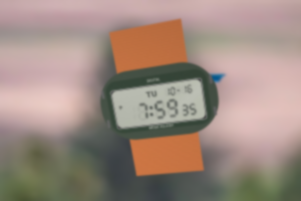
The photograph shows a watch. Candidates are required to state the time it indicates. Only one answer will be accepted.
7:59:35
